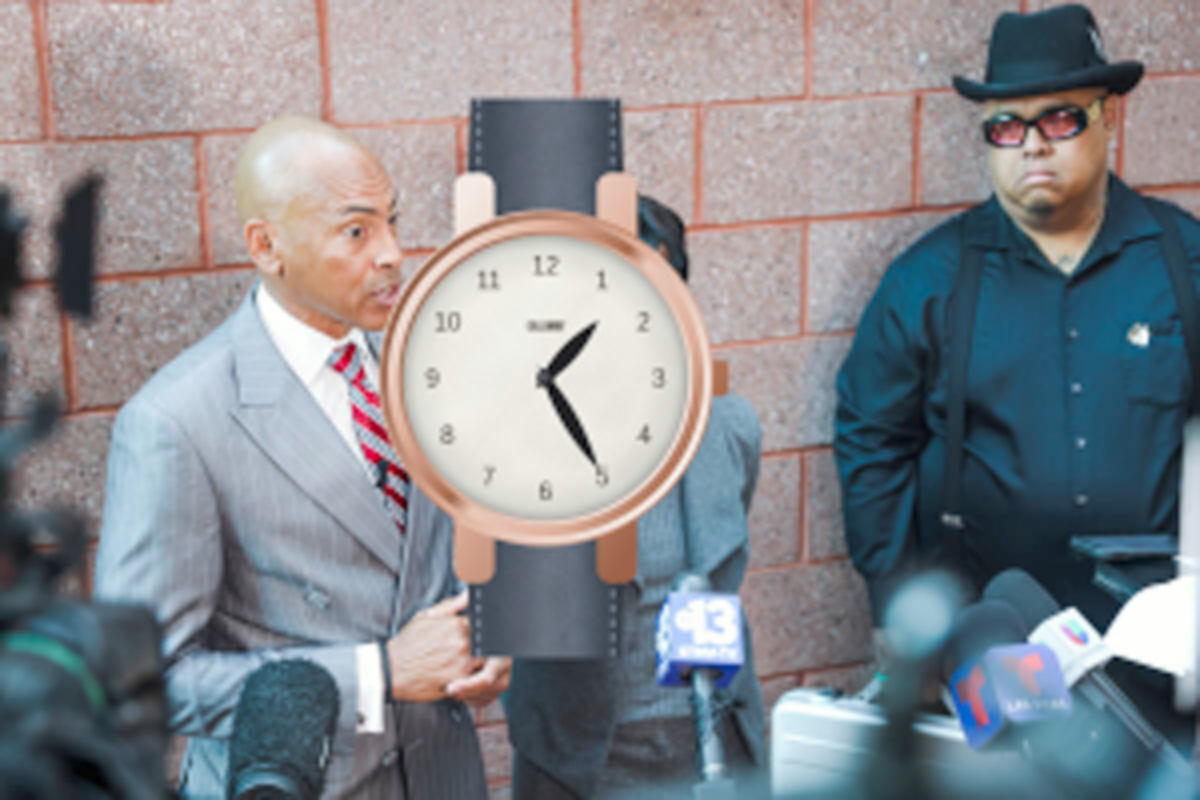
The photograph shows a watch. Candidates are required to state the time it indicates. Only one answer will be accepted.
1:25
